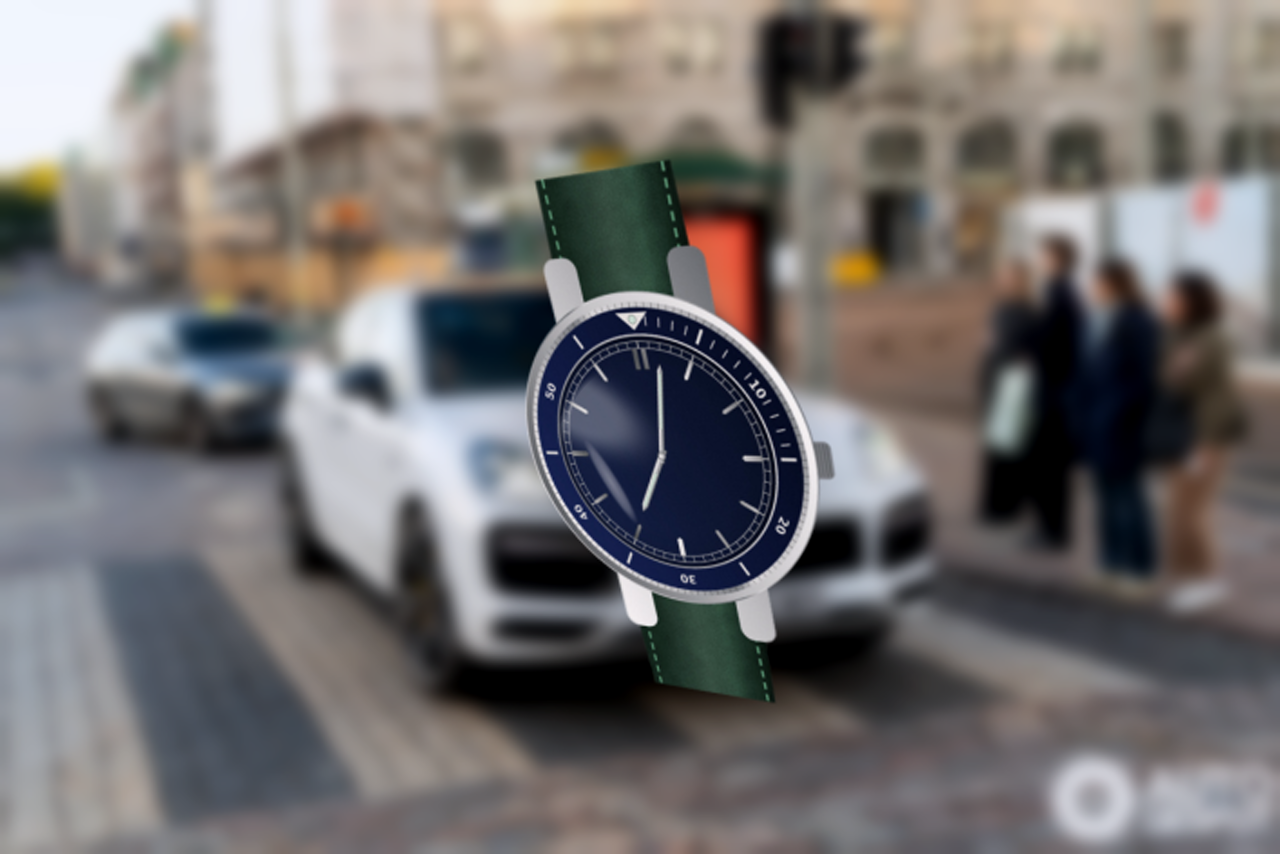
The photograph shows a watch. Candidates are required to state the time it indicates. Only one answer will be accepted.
7:02
